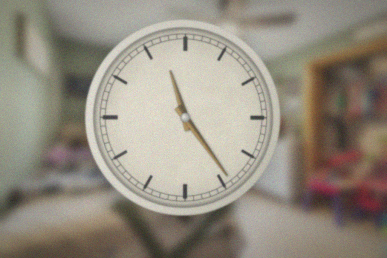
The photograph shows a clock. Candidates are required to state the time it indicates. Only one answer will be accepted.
11:24
